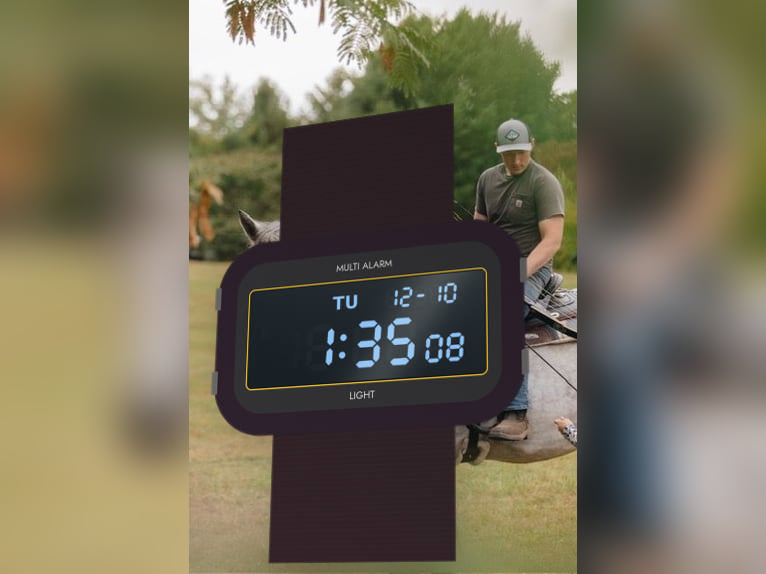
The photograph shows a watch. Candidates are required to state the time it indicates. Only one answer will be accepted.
1:35:08
